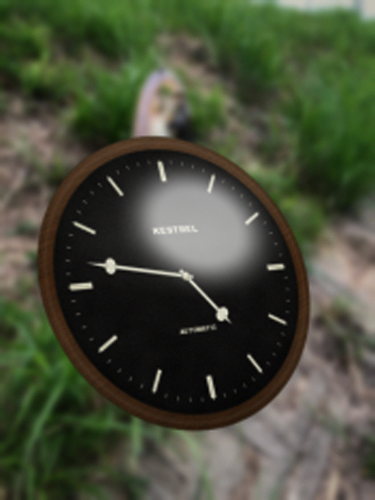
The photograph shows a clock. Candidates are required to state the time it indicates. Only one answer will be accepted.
4:47
